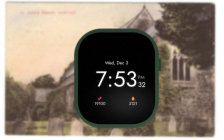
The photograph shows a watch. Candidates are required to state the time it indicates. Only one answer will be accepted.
7:53:32
